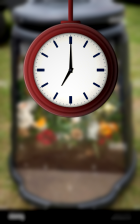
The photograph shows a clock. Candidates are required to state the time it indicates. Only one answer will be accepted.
7:00
